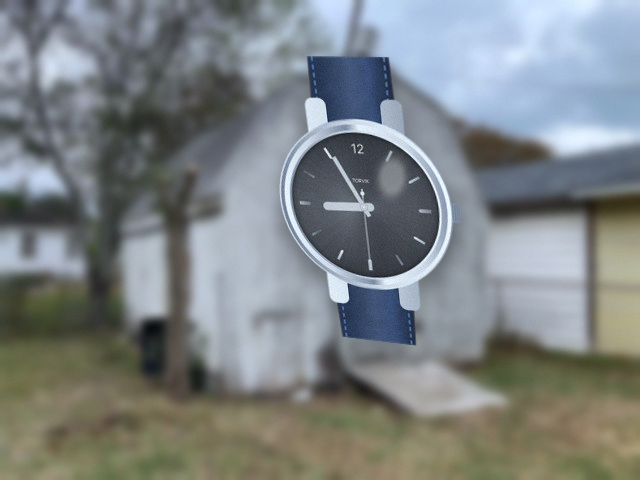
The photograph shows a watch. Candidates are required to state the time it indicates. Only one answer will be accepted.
8:55:30
